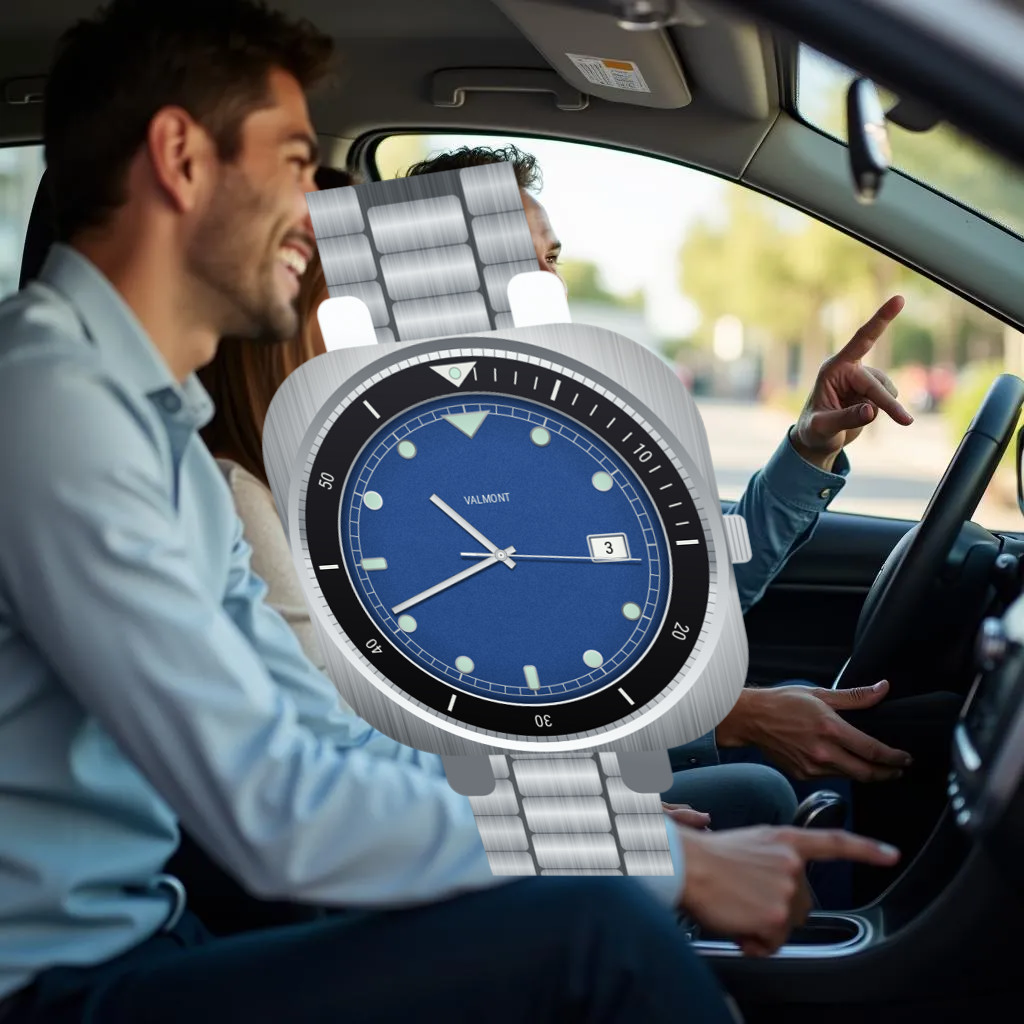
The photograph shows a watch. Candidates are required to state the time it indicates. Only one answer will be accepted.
10:41:16
